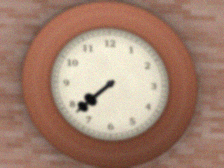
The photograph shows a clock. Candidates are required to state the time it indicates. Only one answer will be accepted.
7:38
